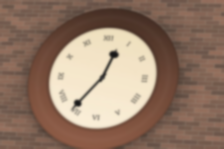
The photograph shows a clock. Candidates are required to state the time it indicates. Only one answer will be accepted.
12:36
